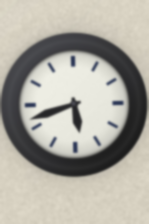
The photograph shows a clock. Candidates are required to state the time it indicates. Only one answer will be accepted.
5:42
